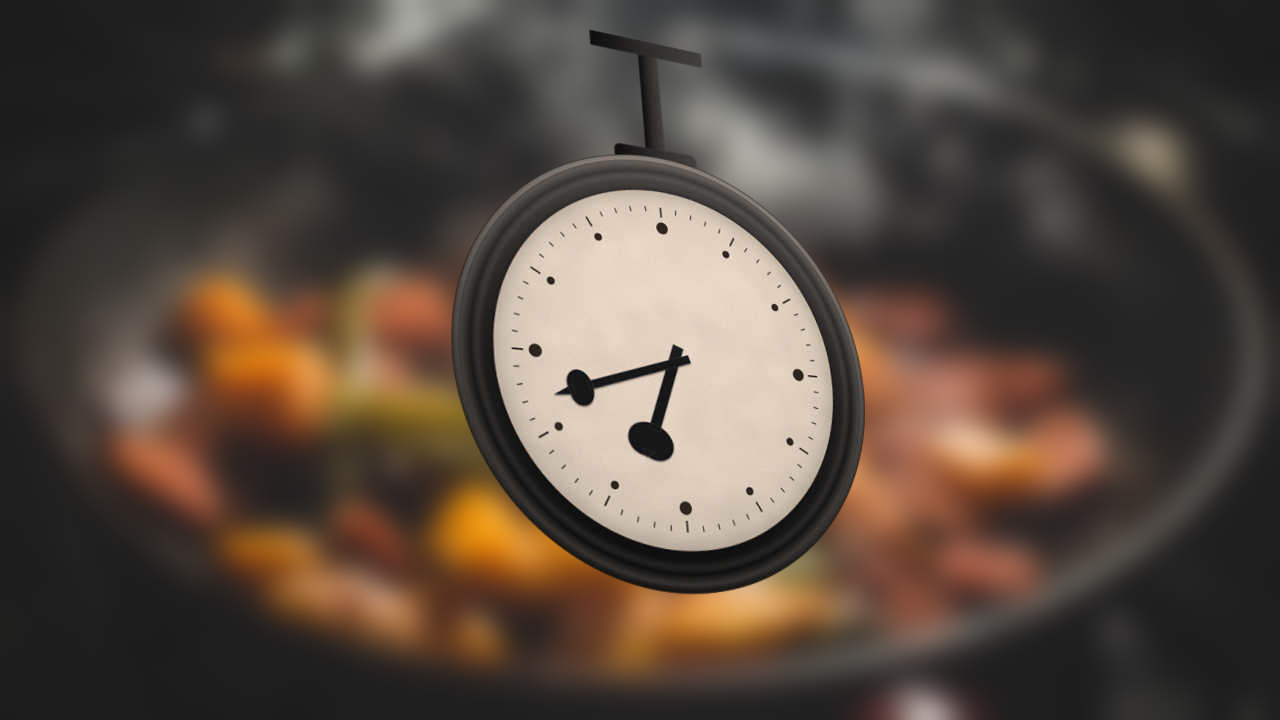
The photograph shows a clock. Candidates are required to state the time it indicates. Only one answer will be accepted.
6:42
